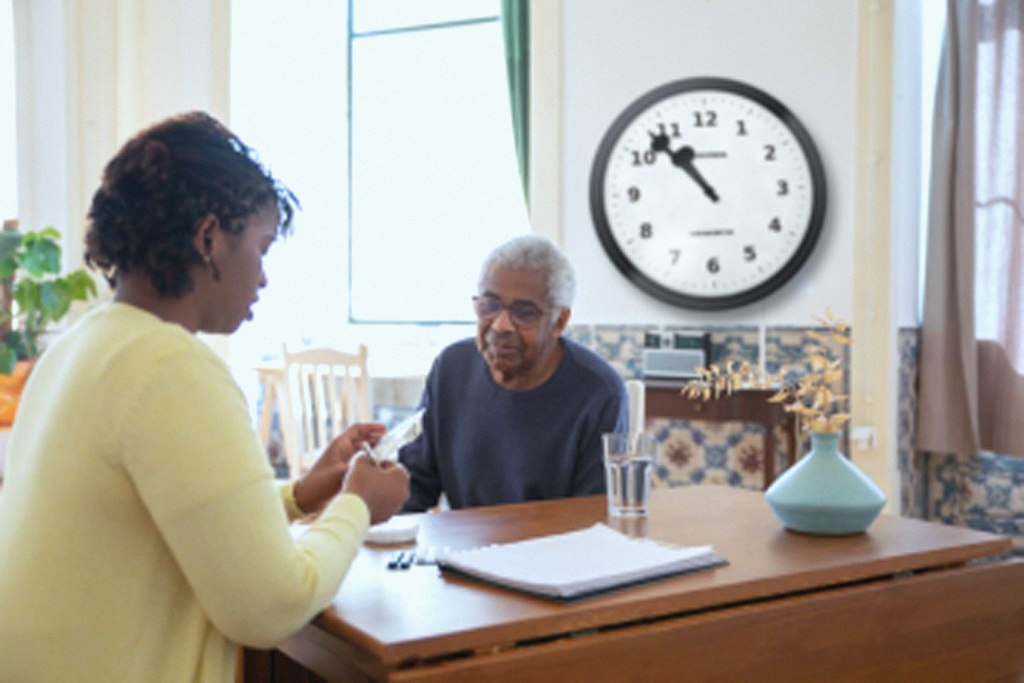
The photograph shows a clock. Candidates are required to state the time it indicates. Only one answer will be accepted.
10:53
